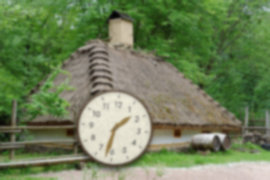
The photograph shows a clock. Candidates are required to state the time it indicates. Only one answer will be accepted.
1:32
